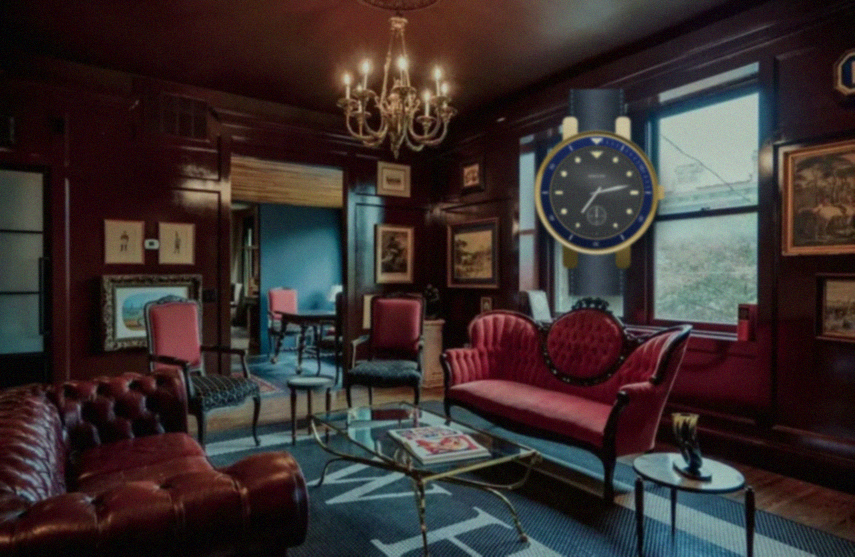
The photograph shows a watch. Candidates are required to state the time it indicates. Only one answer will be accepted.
7:13
